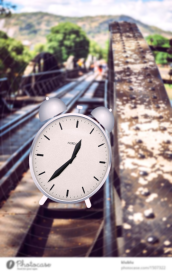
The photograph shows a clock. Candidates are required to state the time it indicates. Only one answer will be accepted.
12:37
